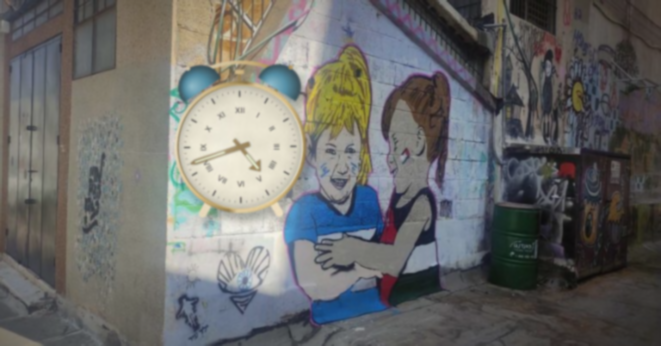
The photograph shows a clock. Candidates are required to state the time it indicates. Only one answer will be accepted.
4:42
